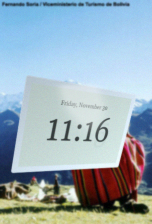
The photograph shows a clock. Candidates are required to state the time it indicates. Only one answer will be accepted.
11:16
